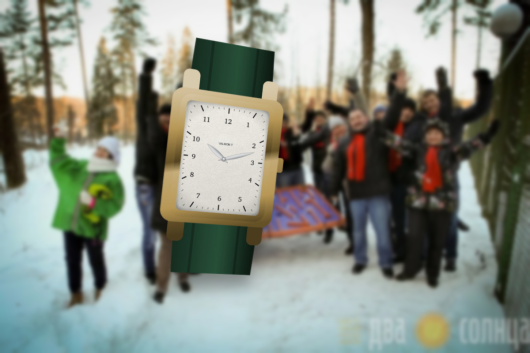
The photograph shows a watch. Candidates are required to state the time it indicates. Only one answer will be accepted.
10:12
